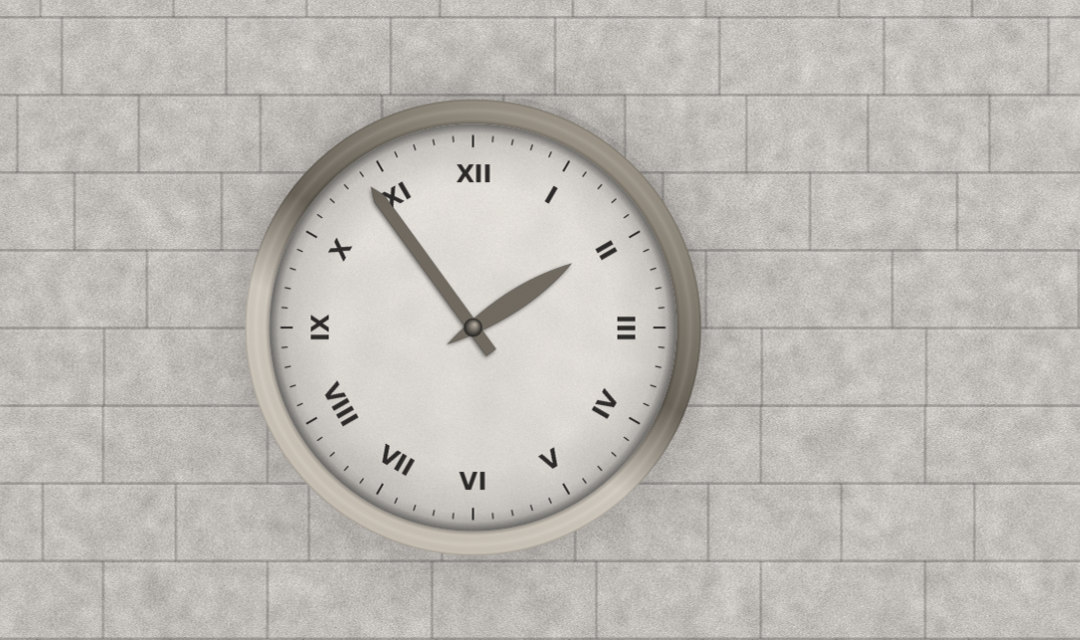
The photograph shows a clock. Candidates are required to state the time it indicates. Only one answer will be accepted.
1:54
